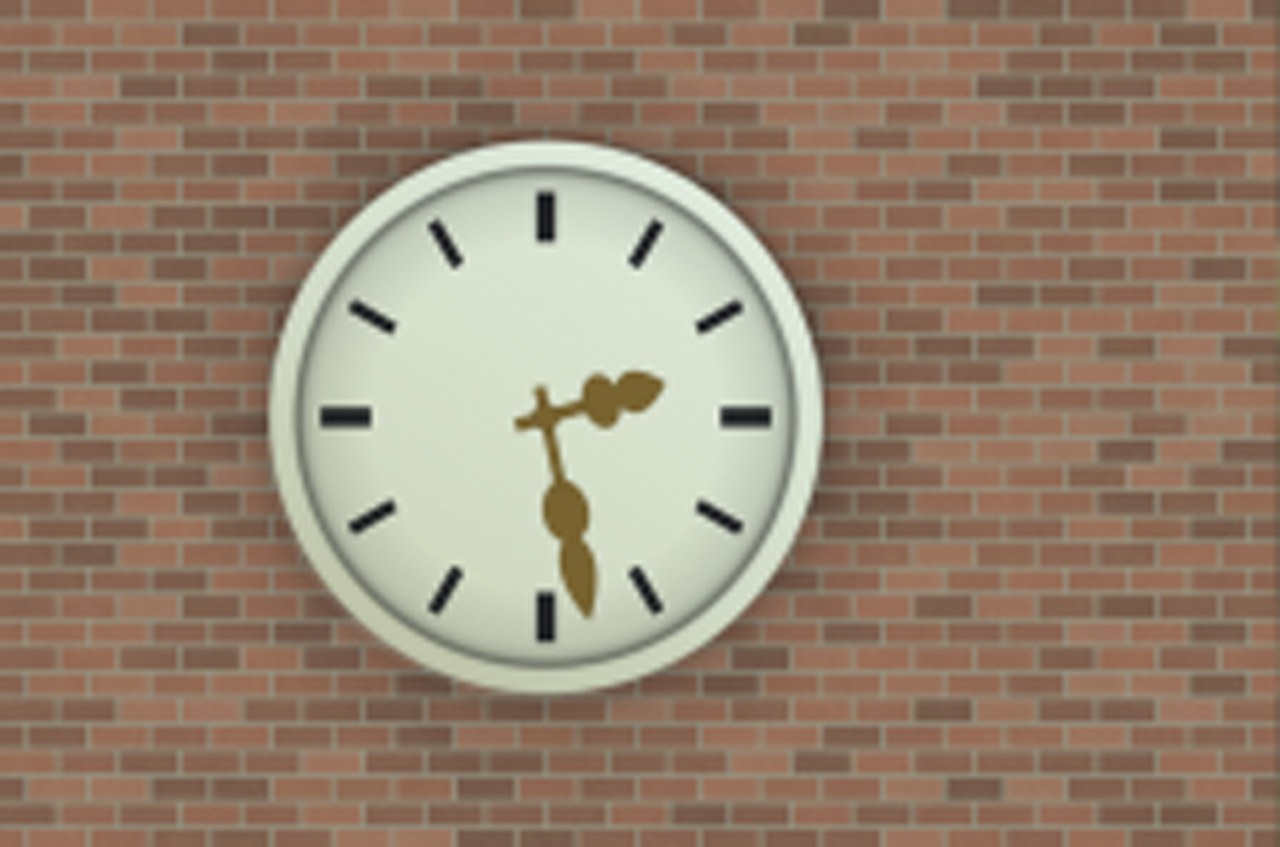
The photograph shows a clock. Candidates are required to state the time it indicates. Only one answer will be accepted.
2:28
